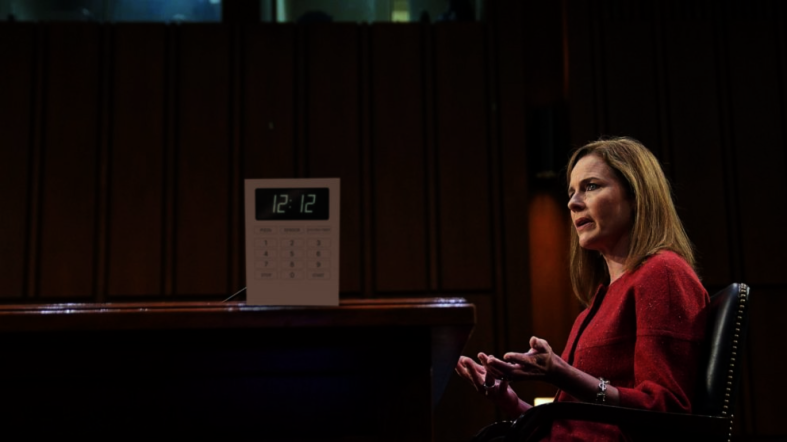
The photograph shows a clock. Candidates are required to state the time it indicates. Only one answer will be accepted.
12:12
